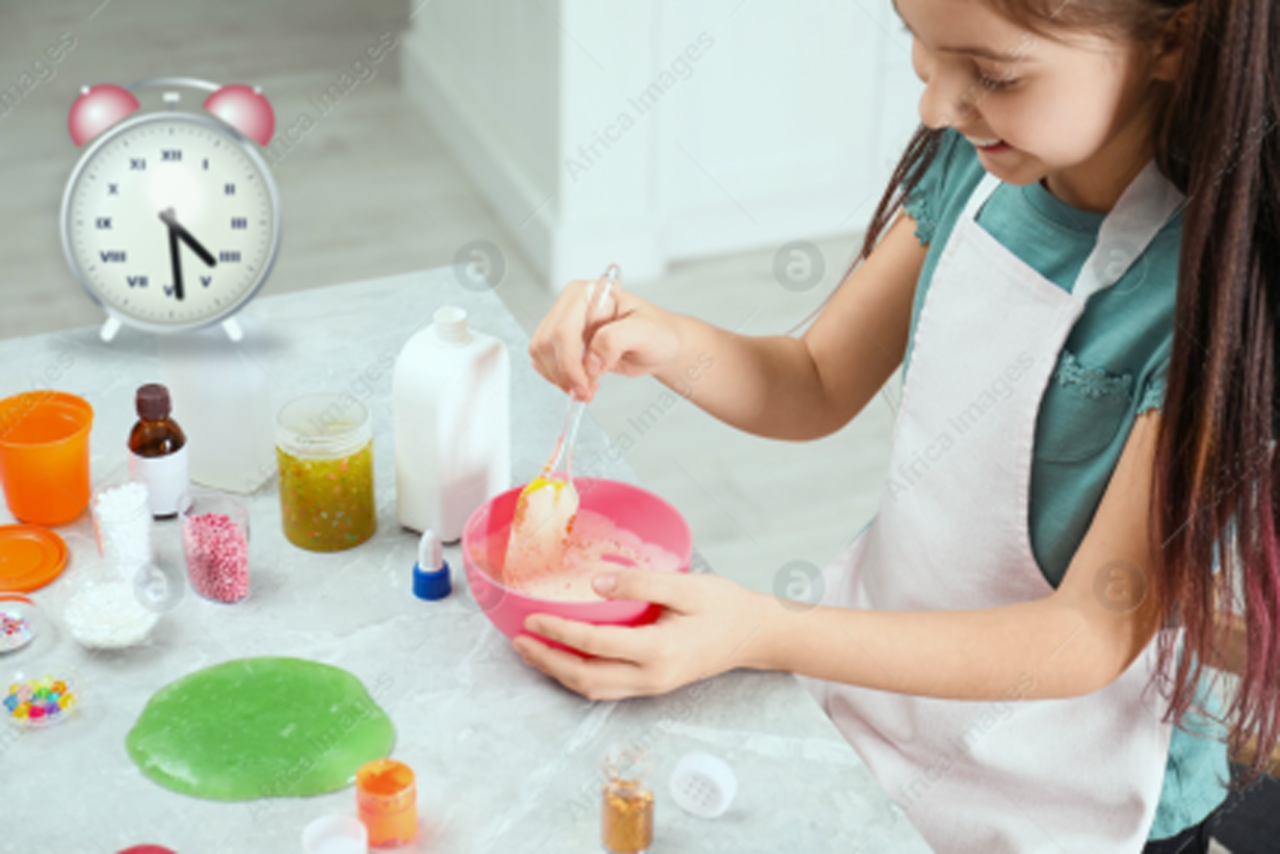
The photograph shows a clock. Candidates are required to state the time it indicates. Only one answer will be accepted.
4:29
